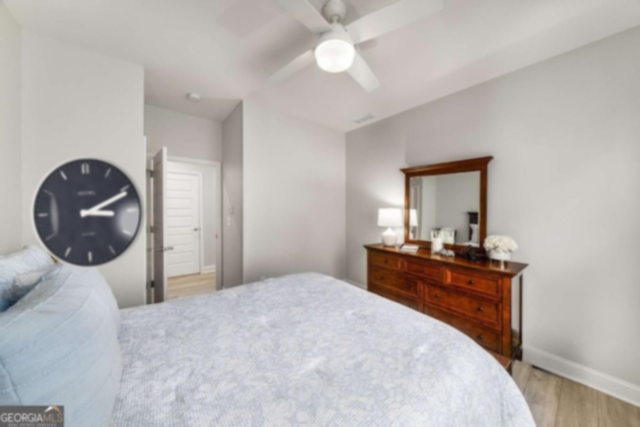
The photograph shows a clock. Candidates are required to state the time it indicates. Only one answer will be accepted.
3:11
